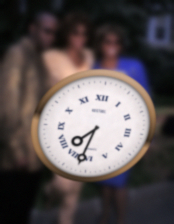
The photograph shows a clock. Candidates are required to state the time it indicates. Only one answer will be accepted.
7:32
